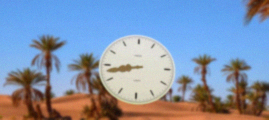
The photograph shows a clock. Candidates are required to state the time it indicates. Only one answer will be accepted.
8:43
